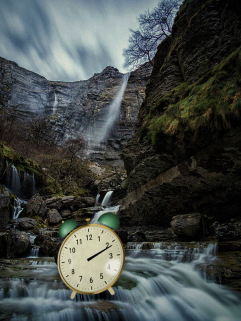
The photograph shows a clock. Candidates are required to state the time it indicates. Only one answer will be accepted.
2:11
